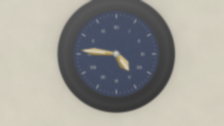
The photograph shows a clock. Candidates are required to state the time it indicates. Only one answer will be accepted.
4:46
